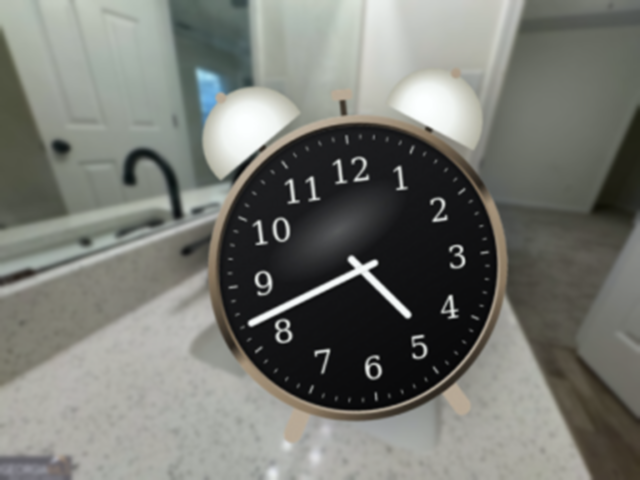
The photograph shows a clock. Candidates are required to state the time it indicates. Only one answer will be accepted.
4:42
